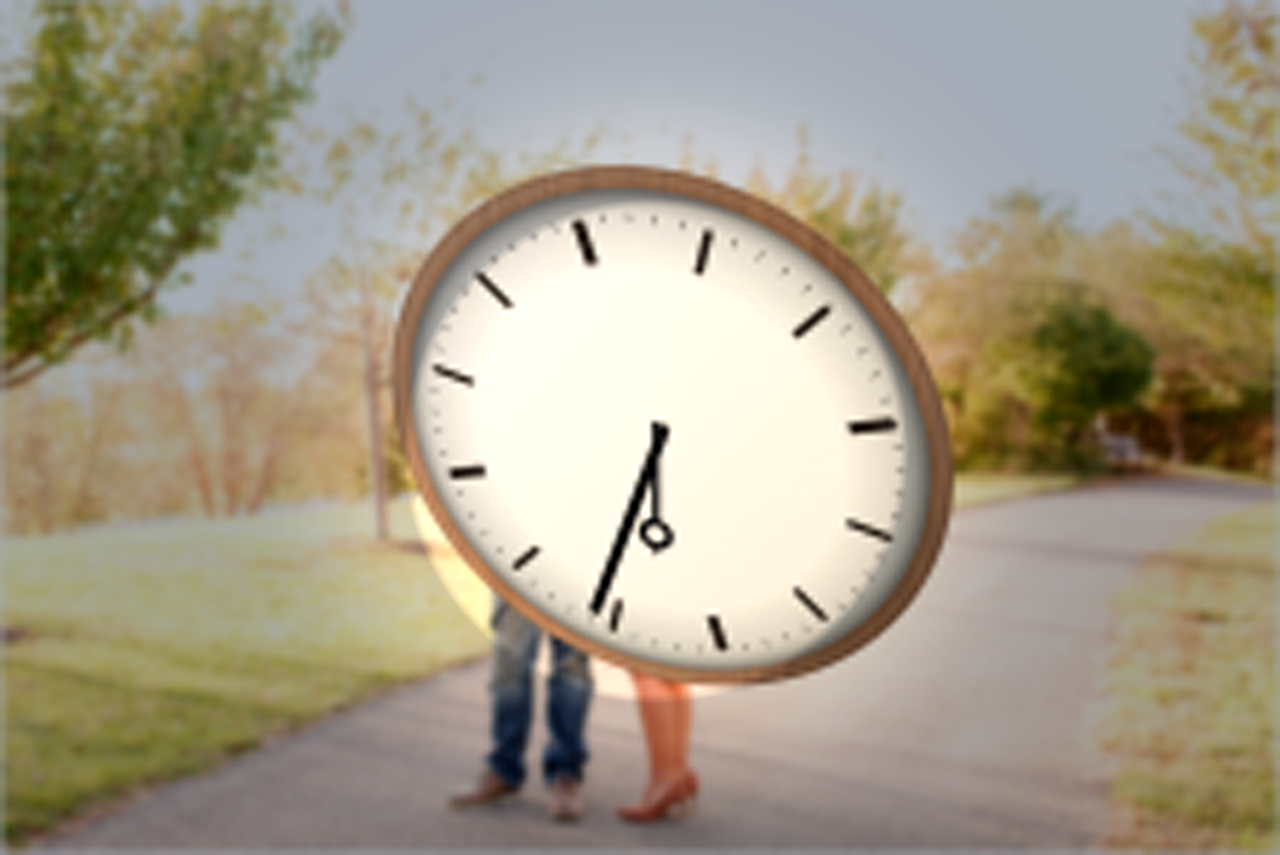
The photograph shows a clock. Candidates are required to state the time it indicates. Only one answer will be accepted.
6:36
